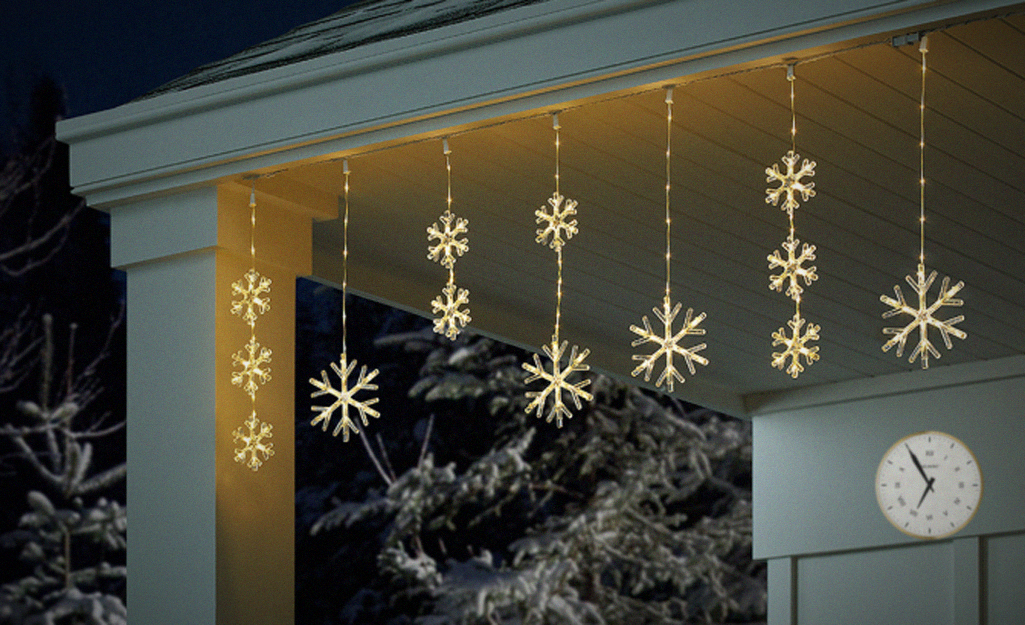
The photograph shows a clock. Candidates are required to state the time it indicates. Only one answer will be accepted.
6:55
